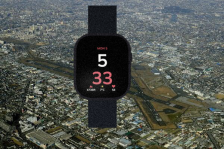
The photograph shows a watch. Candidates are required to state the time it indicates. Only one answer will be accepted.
5:33
